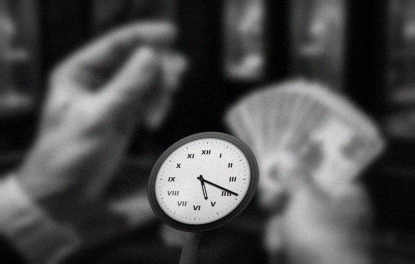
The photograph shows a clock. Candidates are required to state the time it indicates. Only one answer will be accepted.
5:19
